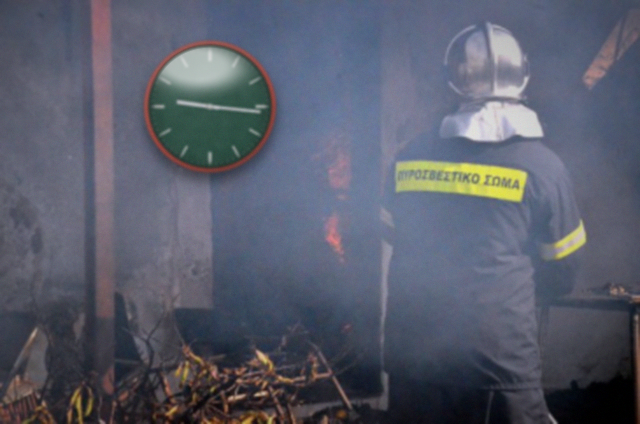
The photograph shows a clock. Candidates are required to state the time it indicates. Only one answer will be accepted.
9:16
